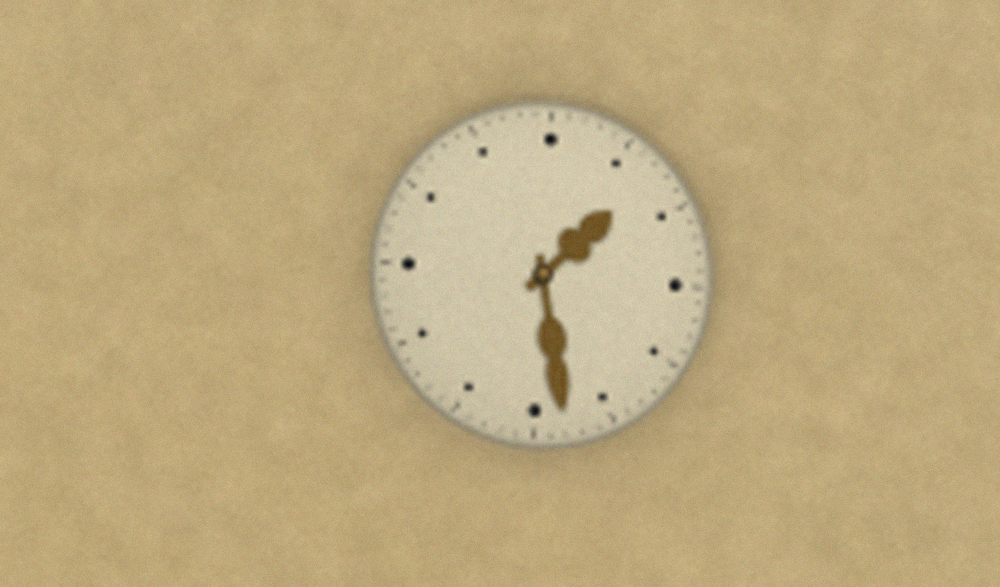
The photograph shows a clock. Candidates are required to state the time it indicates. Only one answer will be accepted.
1:28
